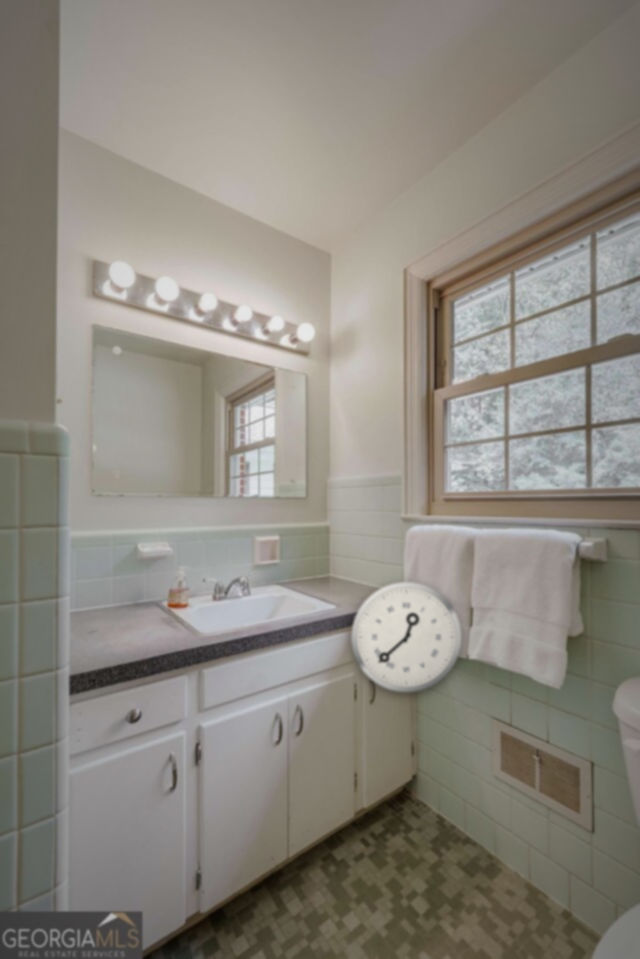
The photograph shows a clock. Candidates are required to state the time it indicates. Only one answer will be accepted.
12:38
